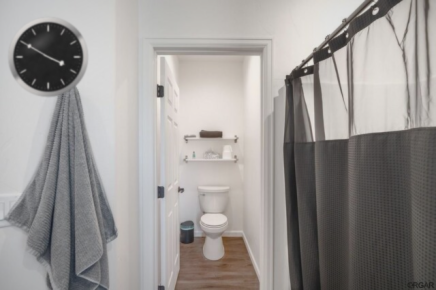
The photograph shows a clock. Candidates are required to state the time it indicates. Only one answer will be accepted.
3:50
